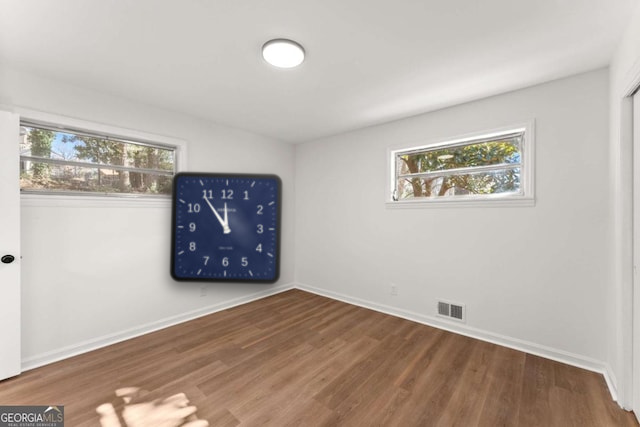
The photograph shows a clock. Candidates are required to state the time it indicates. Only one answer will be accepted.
11:54
